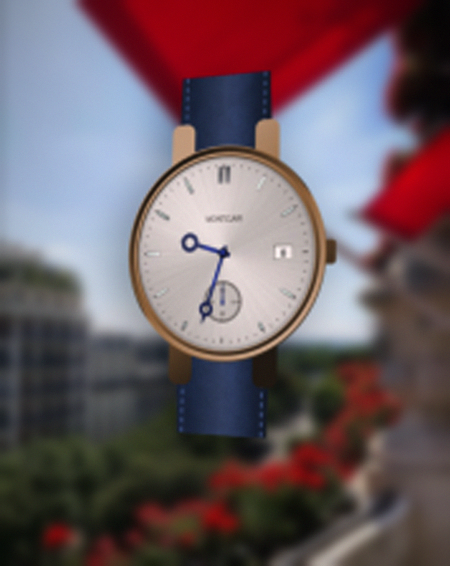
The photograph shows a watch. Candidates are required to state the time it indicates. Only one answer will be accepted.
9:33
